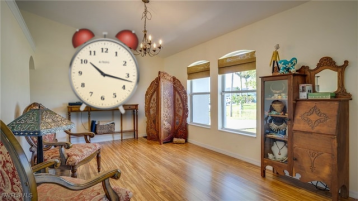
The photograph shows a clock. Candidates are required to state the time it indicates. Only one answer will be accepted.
10:17
